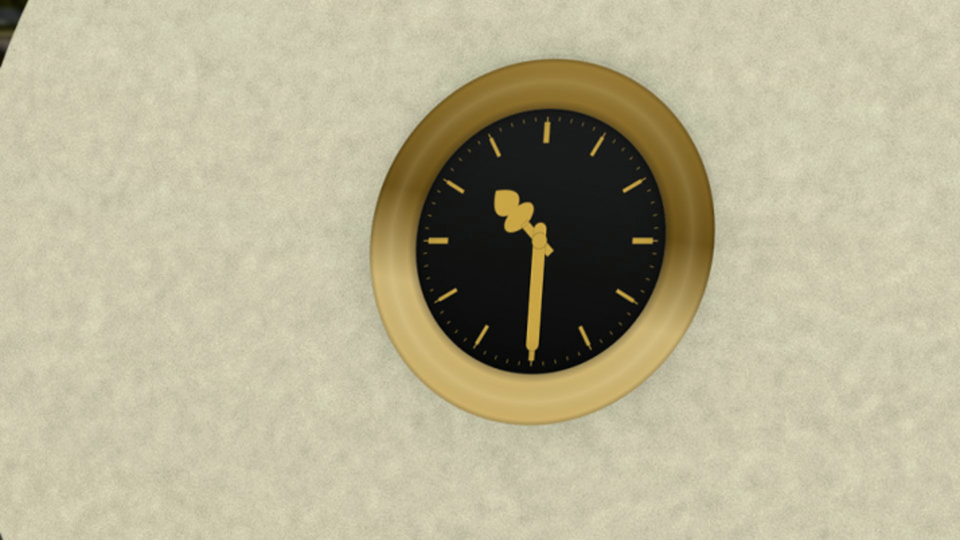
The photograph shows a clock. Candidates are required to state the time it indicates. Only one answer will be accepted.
10:30
